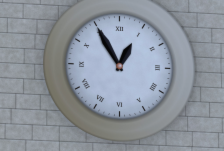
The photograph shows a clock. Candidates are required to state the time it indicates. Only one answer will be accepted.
12:55
